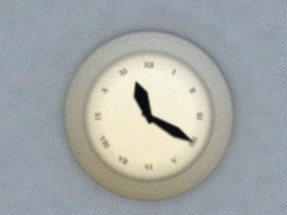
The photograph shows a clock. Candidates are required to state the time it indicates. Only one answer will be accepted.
11:20
